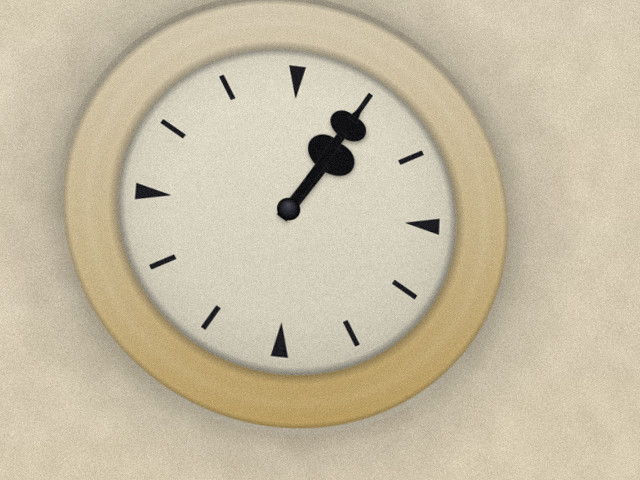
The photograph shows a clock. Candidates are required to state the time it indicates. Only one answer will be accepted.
1:05
